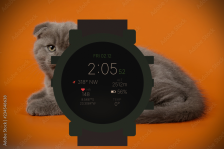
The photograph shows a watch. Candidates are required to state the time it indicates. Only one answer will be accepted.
2:05
